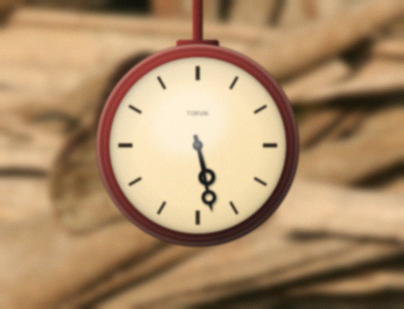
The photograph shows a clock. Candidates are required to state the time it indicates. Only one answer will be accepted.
5:28
